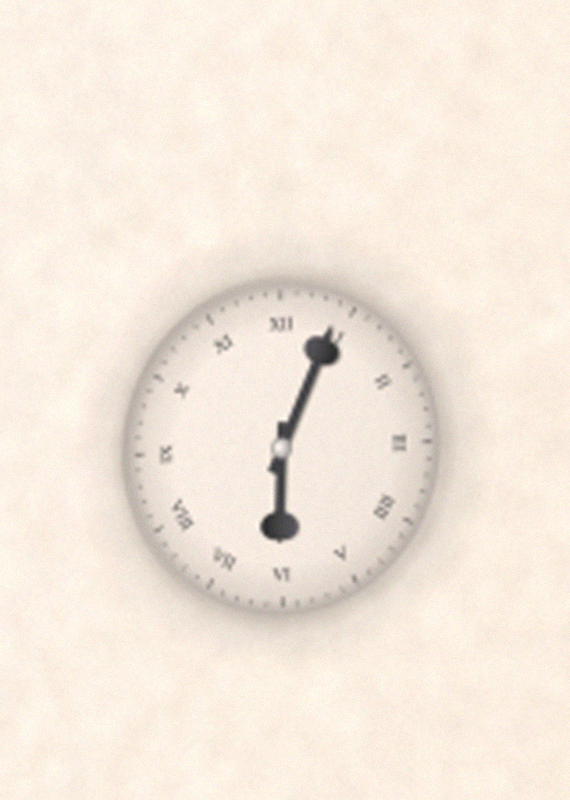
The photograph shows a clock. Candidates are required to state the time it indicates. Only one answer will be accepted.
6:04
